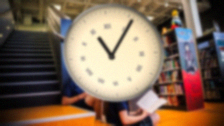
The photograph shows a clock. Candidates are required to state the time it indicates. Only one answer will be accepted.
11:06
